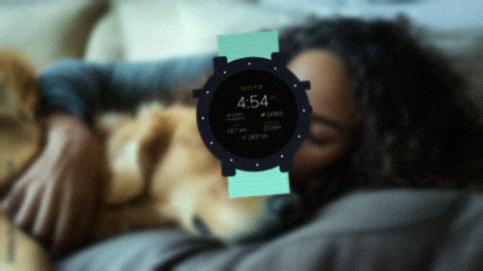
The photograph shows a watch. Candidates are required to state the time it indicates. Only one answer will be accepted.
4:54
